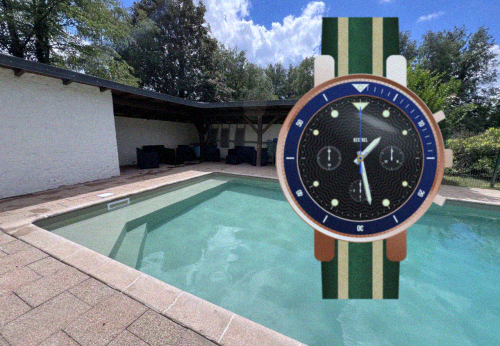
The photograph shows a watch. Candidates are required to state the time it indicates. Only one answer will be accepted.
1:28
